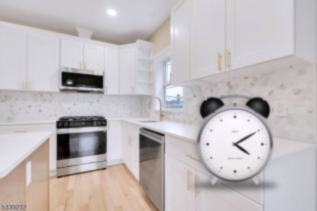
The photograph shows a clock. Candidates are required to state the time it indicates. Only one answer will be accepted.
4:10
